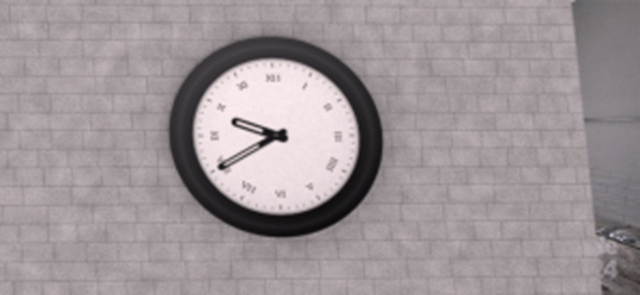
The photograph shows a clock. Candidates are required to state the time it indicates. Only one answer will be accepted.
9:40
